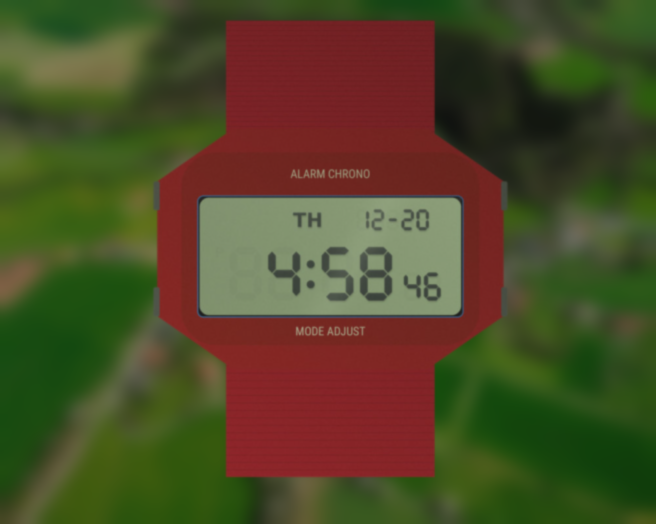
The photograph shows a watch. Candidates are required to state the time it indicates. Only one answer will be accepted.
4:58:46
